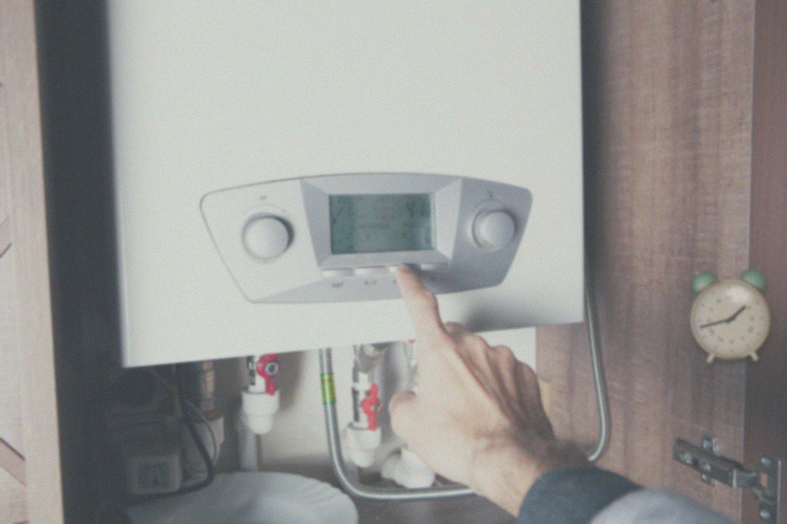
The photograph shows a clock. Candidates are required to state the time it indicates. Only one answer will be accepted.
1:43
